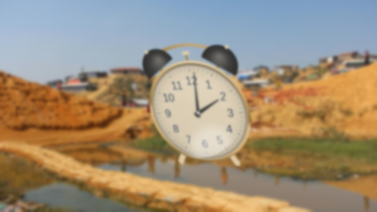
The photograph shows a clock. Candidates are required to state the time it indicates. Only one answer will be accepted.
2:01
